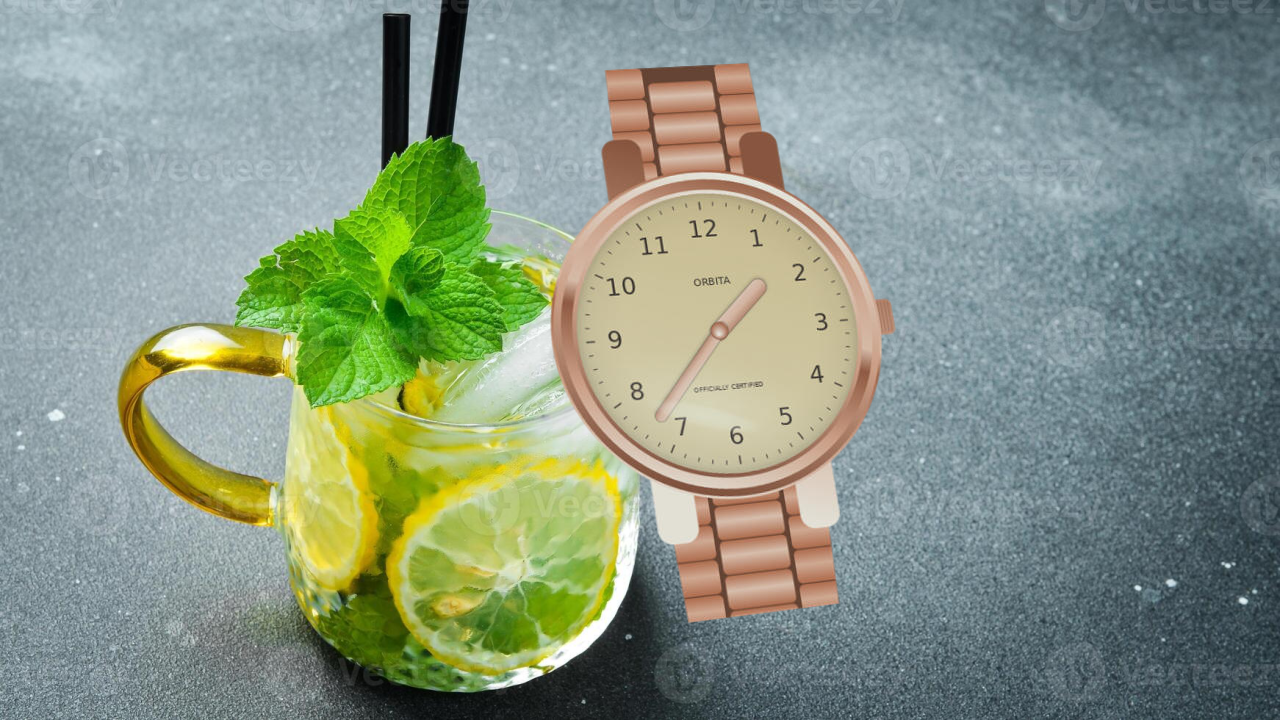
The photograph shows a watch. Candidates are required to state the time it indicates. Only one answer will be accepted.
1:37
